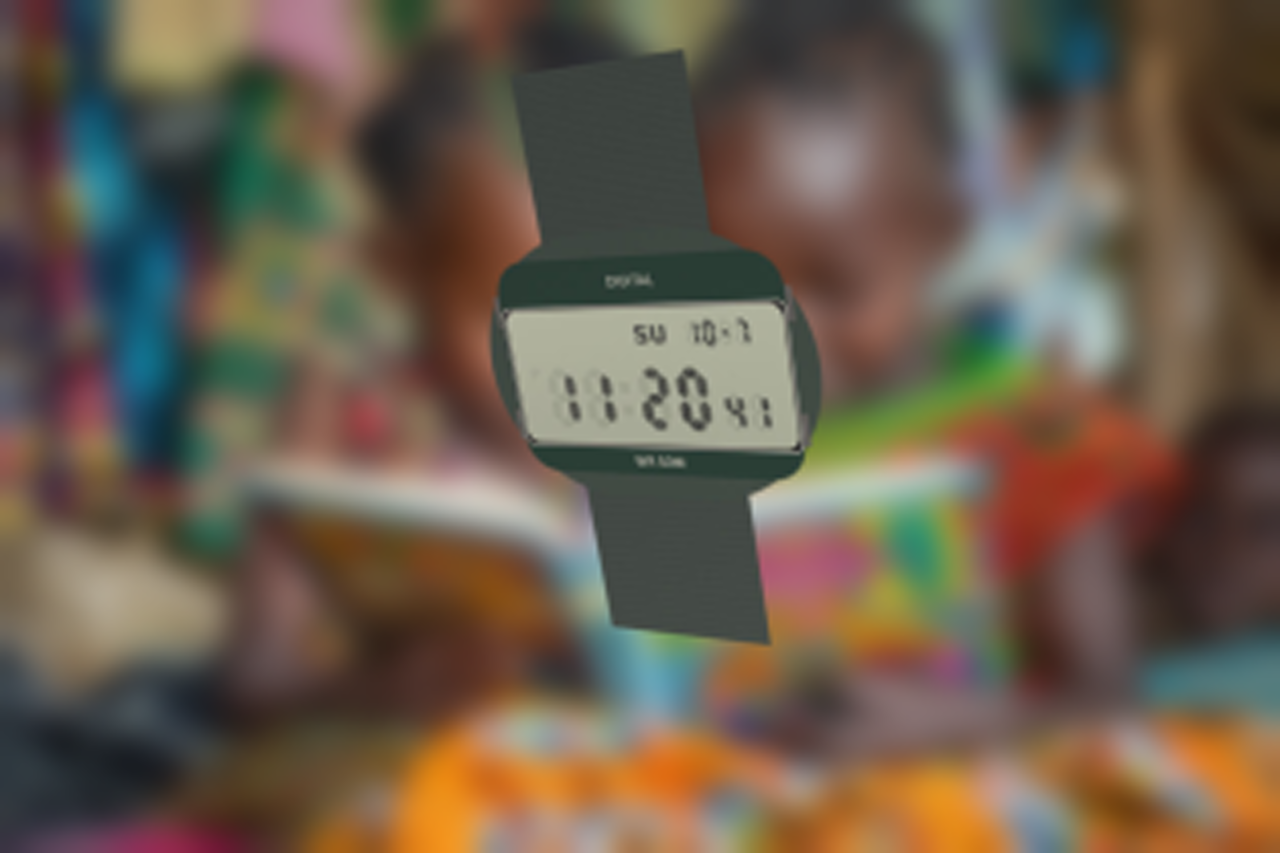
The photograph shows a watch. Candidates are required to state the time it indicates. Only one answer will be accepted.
11:20:41
